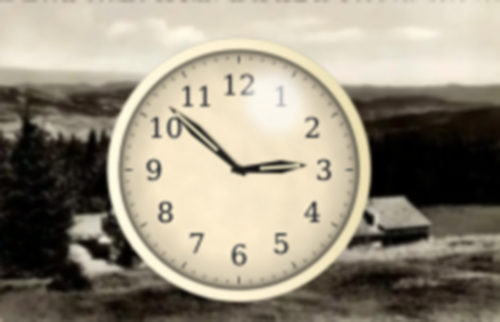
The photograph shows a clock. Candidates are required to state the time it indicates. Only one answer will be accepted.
2:52
